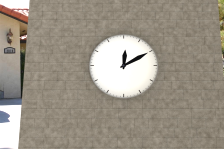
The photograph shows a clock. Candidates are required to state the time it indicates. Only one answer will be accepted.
12:10
